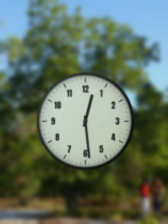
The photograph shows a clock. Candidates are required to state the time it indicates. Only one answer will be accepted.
12:29
